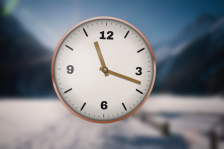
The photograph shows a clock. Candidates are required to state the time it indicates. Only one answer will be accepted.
11:18
